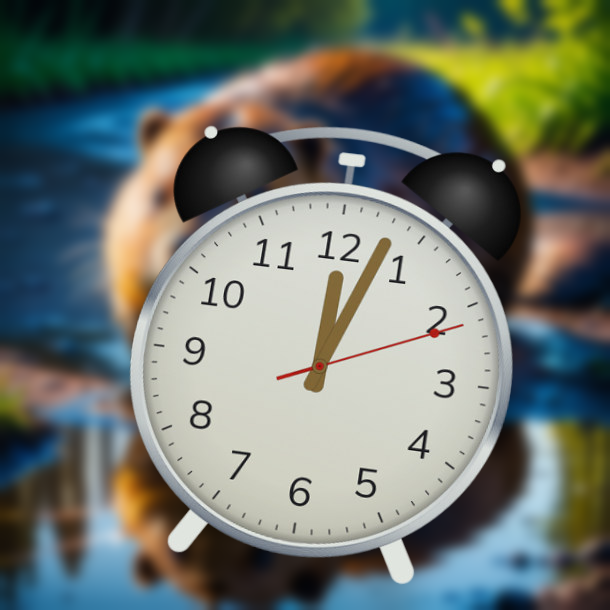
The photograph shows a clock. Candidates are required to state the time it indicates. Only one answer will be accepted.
12:03:11
